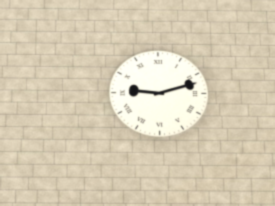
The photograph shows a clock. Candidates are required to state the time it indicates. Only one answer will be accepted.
9:12
